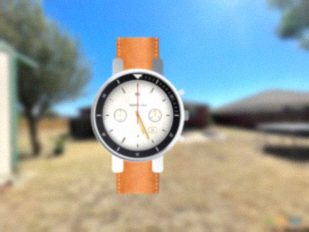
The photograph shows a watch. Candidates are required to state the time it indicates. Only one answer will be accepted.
5:26
